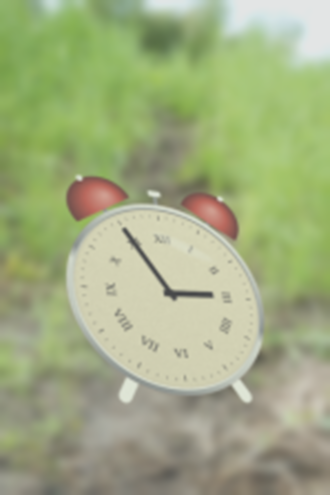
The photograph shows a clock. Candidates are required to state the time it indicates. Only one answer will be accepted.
2:55
